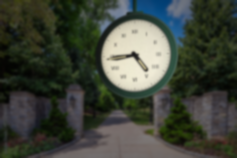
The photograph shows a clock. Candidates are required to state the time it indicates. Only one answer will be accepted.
4:44
